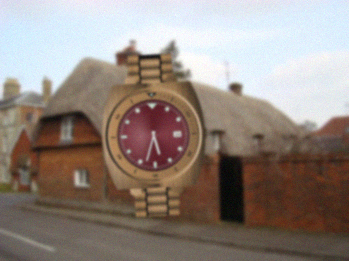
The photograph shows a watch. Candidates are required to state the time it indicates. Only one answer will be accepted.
5:33
